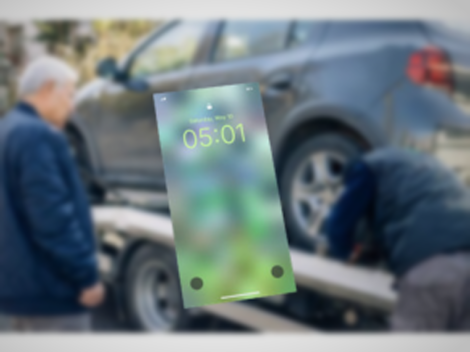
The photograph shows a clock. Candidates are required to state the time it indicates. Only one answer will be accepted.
5:01
